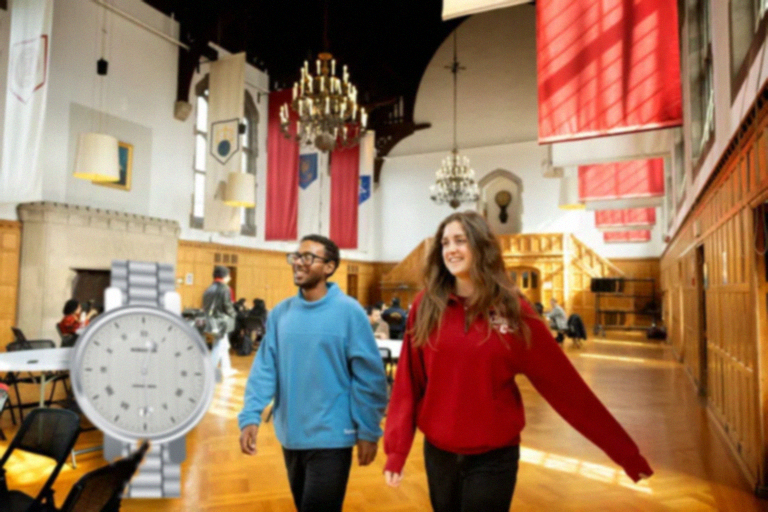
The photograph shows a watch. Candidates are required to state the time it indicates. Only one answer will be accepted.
12:29
